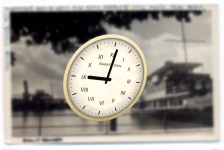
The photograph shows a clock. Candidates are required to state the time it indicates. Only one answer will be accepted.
9:01
